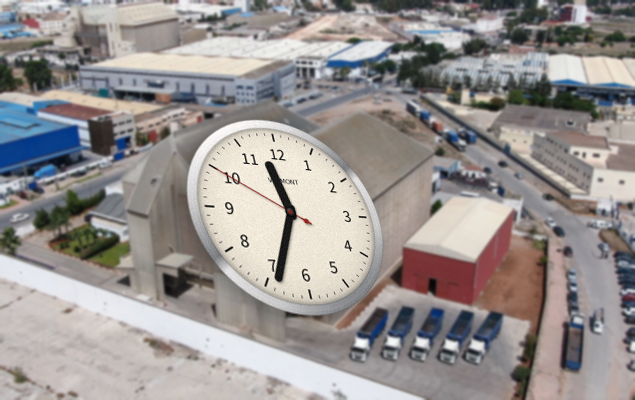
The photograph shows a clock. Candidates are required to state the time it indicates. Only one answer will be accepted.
11:33:50
